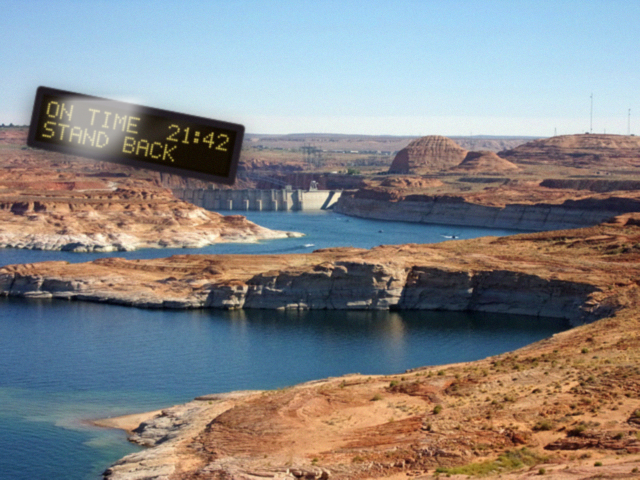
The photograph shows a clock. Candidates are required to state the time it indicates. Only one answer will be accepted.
21:42
